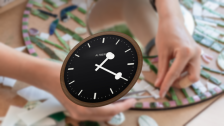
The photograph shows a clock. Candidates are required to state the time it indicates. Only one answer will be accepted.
1:20
